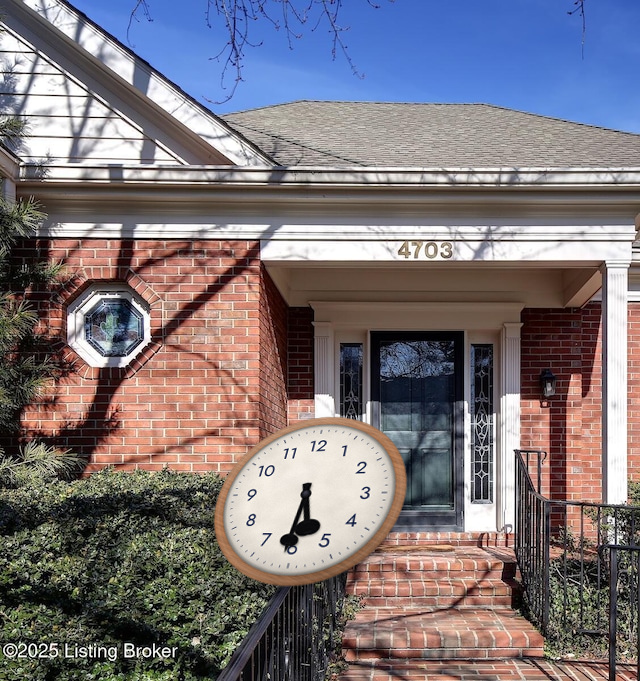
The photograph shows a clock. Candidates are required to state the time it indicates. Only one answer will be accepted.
5:31
